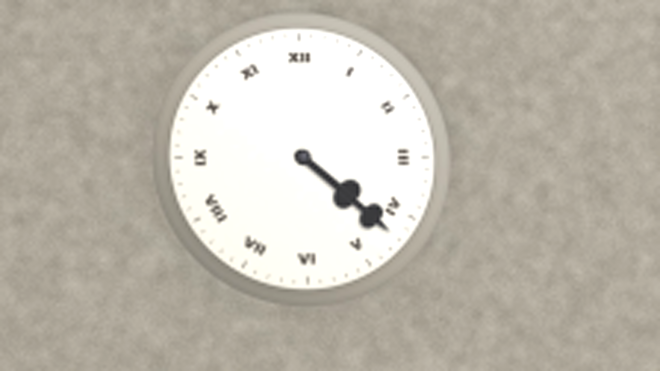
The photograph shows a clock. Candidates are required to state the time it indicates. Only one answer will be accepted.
4:22
